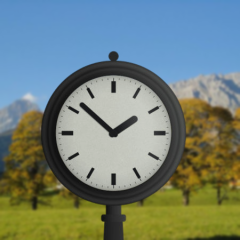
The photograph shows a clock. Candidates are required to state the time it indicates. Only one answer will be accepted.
1:52
